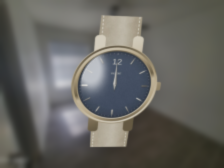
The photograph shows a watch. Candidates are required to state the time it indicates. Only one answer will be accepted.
12:00
